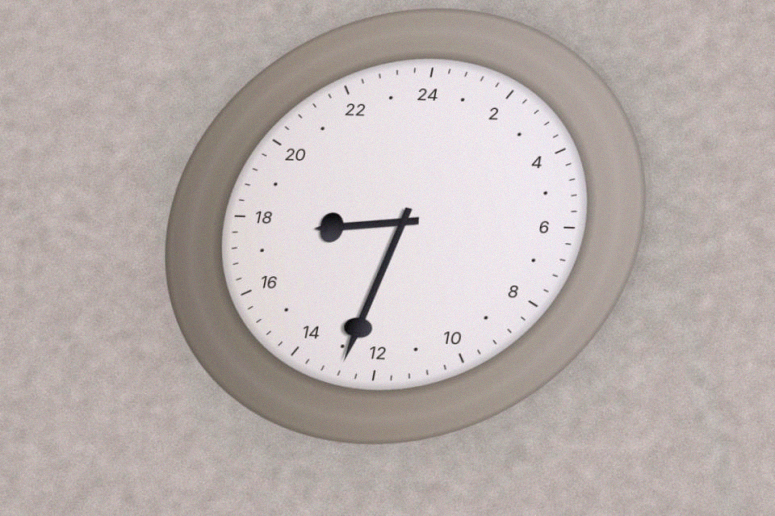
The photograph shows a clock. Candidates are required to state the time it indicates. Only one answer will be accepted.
17:32
